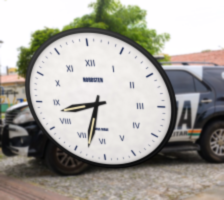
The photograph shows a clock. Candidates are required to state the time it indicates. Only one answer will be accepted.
8:33
